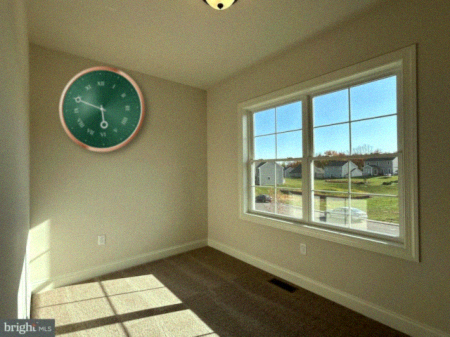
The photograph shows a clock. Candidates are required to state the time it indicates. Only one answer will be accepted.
5:49
